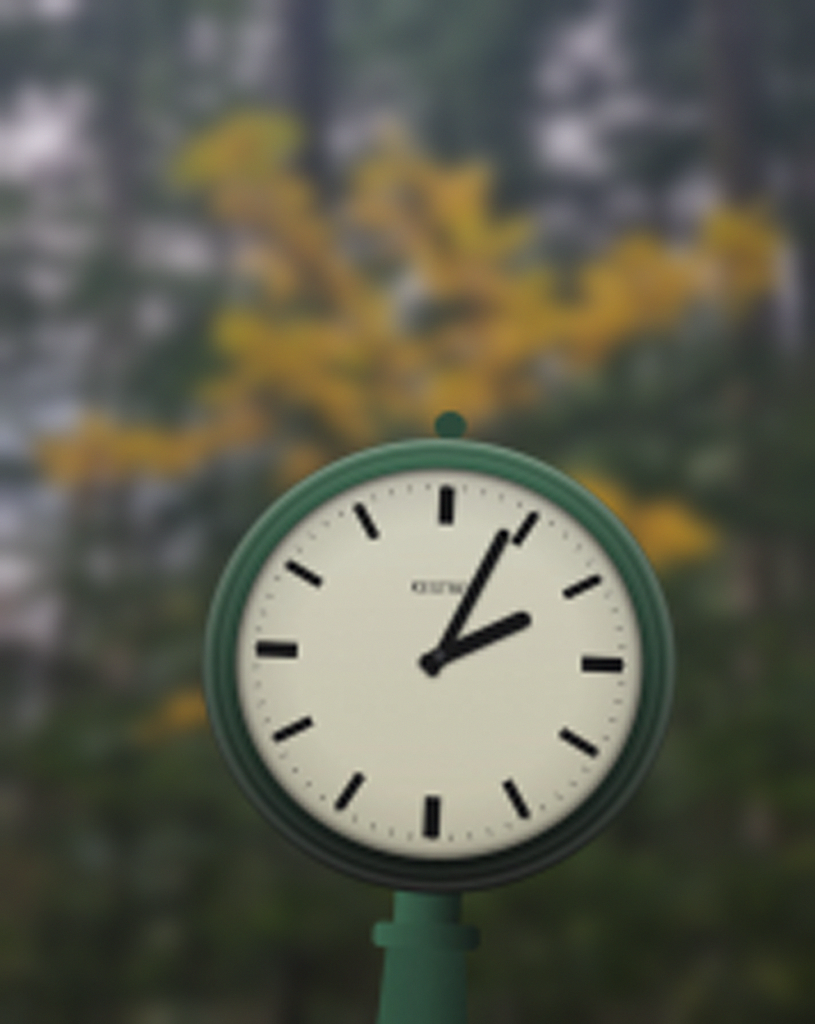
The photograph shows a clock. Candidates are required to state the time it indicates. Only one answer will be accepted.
2:04
